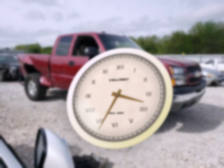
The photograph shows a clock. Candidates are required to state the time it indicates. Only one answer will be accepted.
3:34
